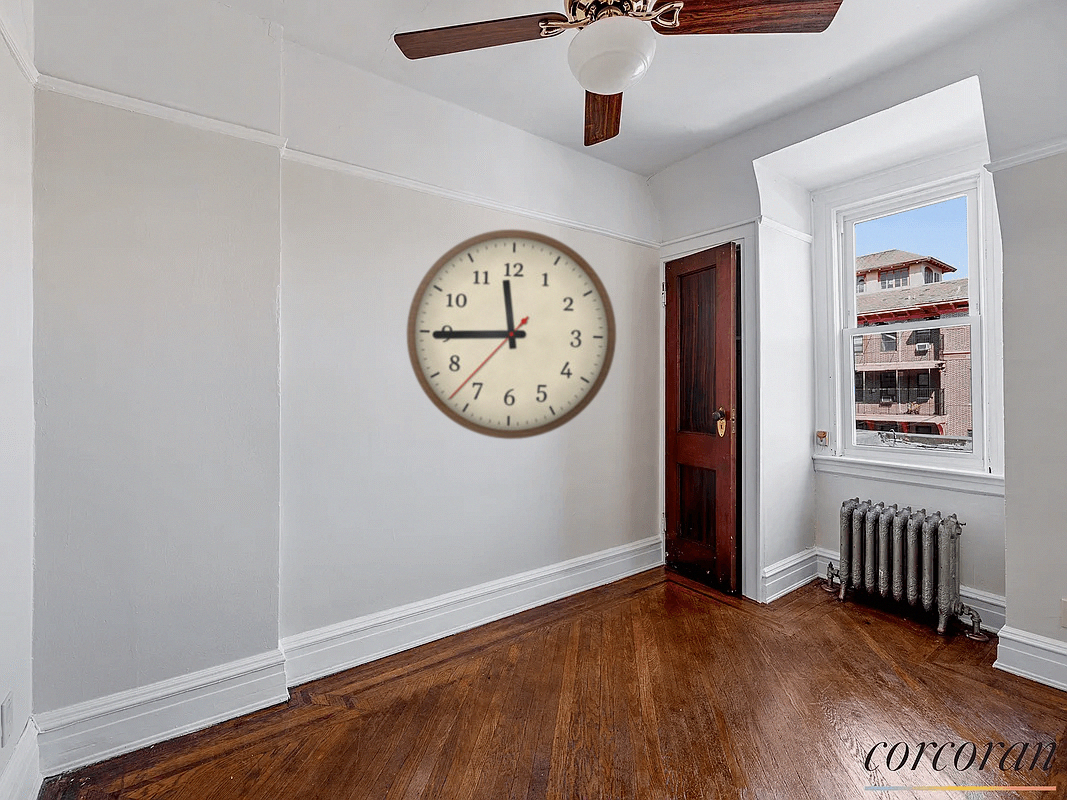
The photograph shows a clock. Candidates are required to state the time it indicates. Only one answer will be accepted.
11:44:37
